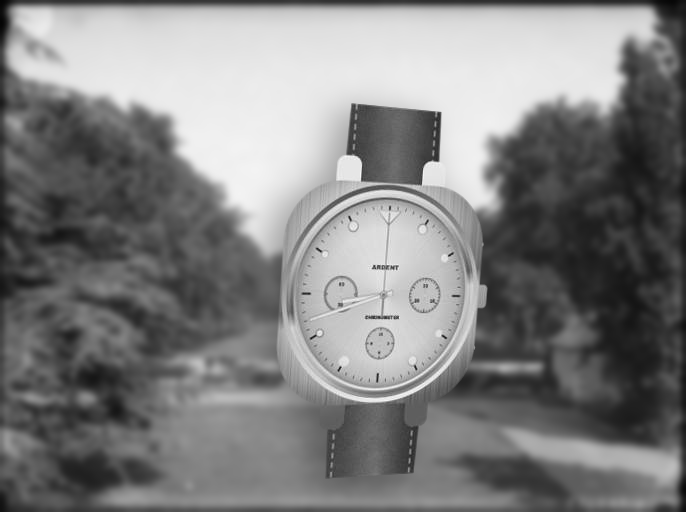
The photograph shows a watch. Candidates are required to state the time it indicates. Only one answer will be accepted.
8:42
